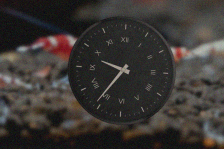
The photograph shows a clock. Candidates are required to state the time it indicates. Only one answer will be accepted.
9:36
